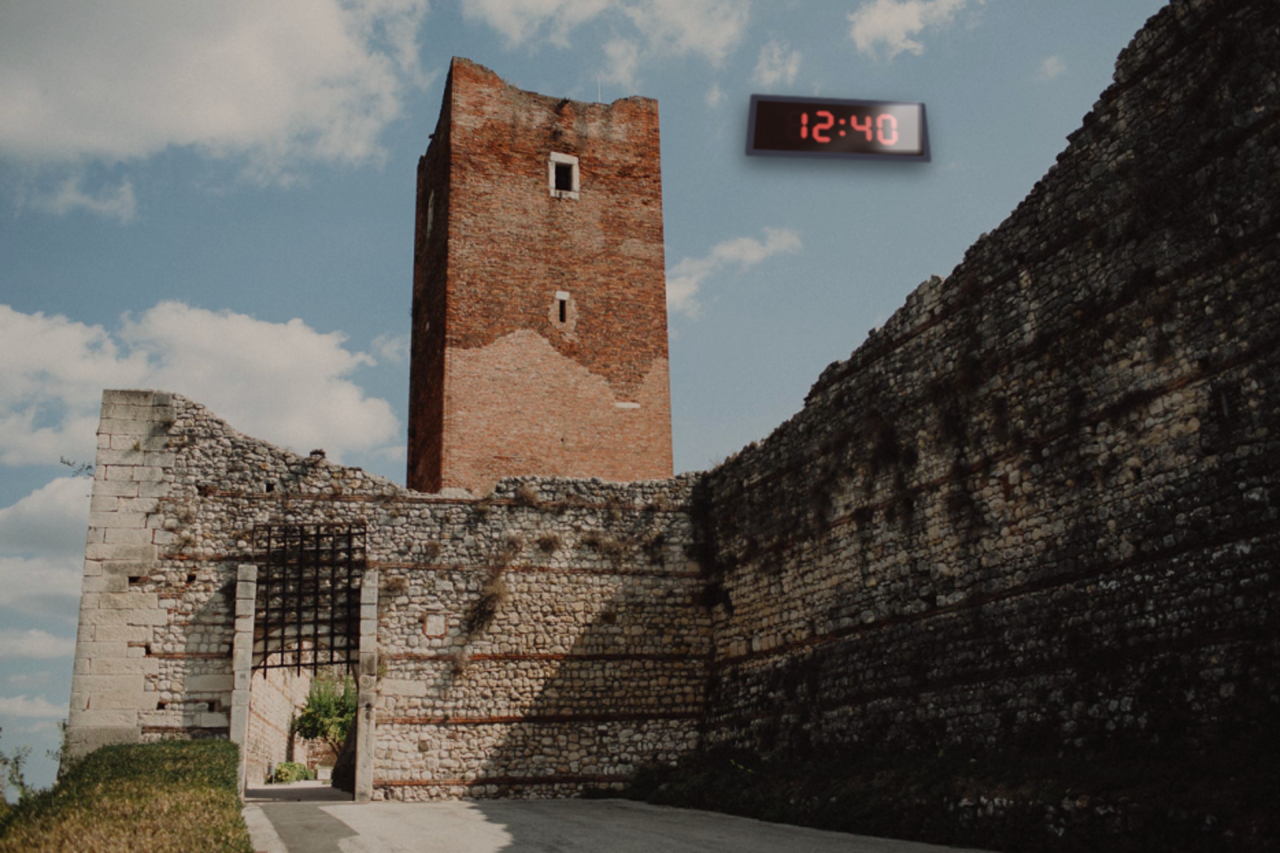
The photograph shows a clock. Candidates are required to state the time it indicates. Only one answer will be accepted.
12:40
